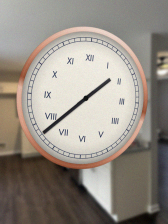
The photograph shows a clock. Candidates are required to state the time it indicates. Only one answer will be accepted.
1:38
